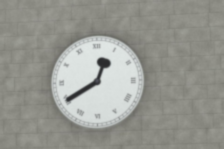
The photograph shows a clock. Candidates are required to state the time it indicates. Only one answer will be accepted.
12:40
